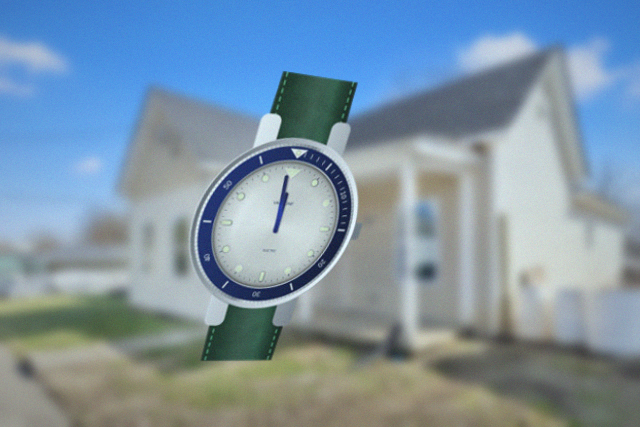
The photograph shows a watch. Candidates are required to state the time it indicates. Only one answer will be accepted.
11:59
